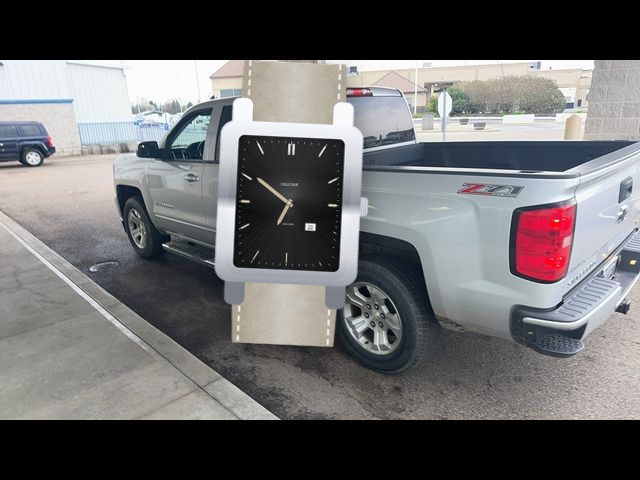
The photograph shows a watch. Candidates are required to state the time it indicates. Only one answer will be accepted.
6:51
